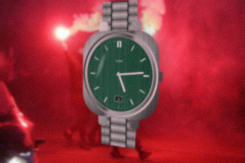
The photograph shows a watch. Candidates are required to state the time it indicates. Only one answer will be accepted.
5:14
